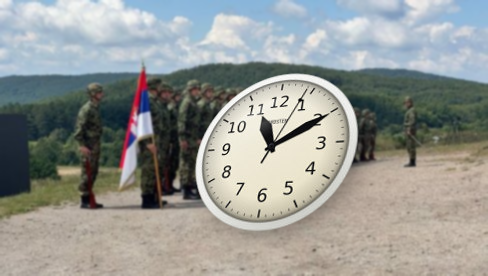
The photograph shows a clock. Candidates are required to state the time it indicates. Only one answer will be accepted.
11:10:04
